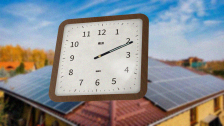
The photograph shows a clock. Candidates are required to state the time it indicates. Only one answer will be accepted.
2:11
